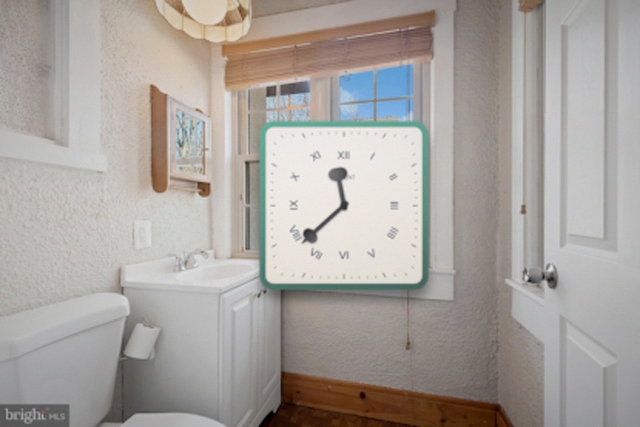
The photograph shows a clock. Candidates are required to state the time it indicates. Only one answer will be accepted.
11:38
